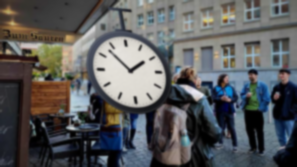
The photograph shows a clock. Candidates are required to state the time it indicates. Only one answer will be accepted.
1:53
